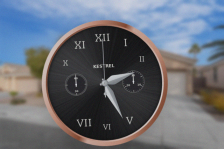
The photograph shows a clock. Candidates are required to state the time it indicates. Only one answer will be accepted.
2:26
